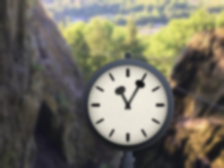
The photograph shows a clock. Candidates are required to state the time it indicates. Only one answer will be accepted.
11:05
